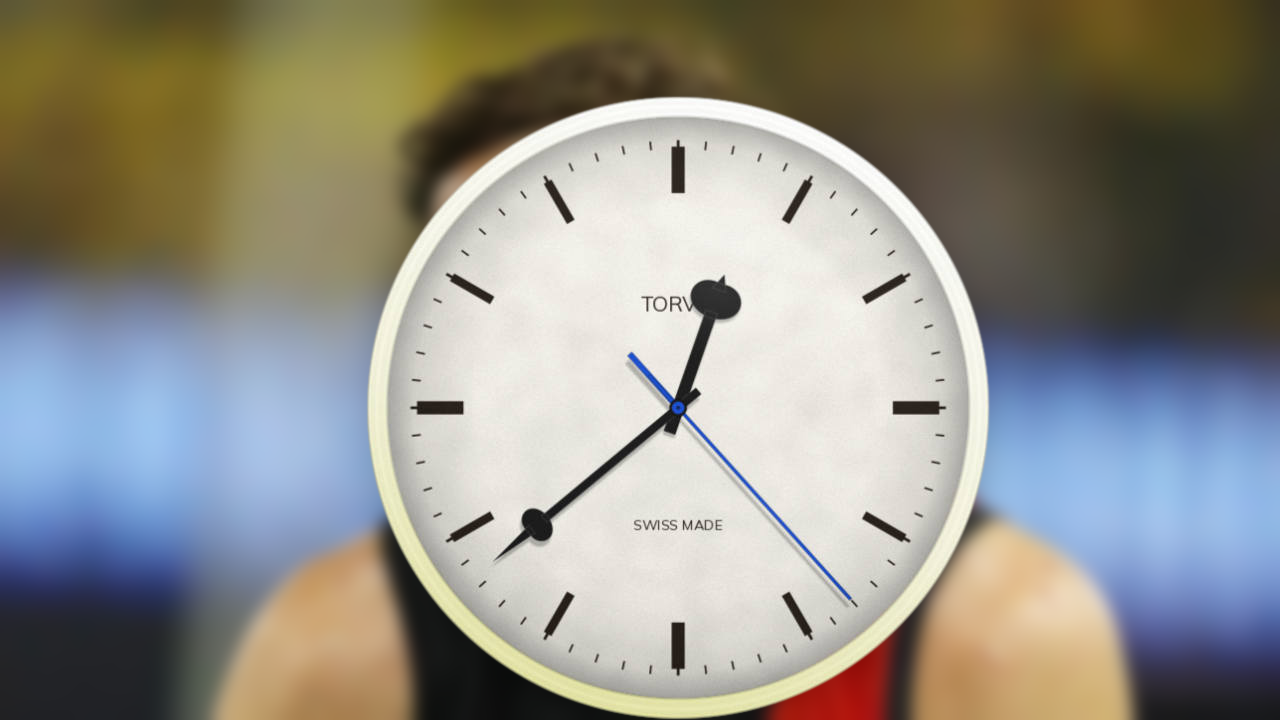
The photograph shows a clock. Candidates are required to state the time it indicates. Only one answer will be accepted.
12:38:23
